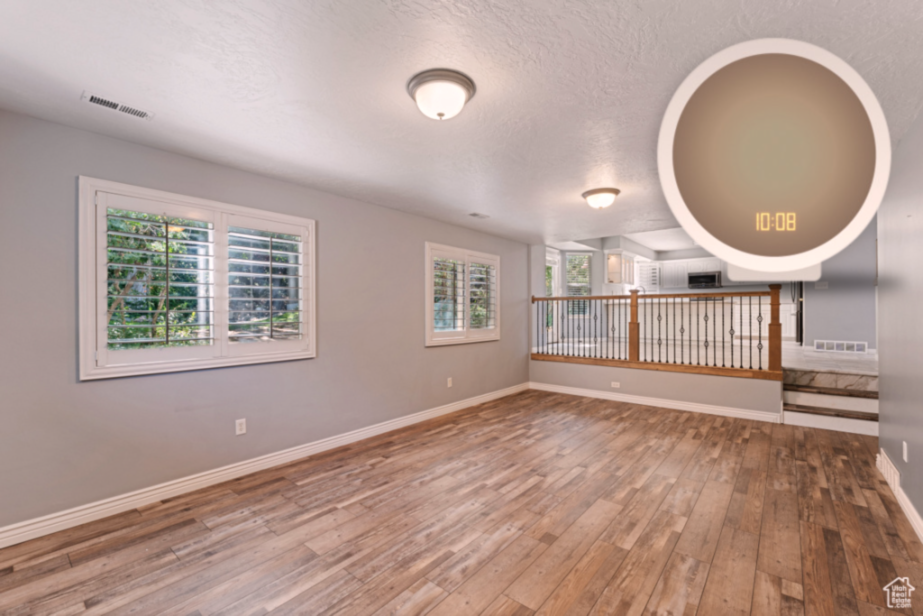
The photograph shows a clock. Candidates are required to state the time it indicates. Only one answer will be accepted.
10:08
